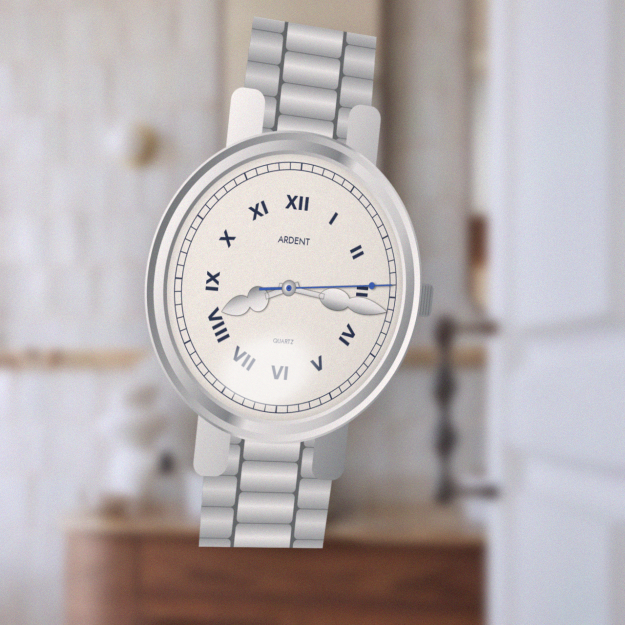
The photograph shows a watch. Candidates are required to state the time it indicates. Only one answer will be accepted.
8:16:14
